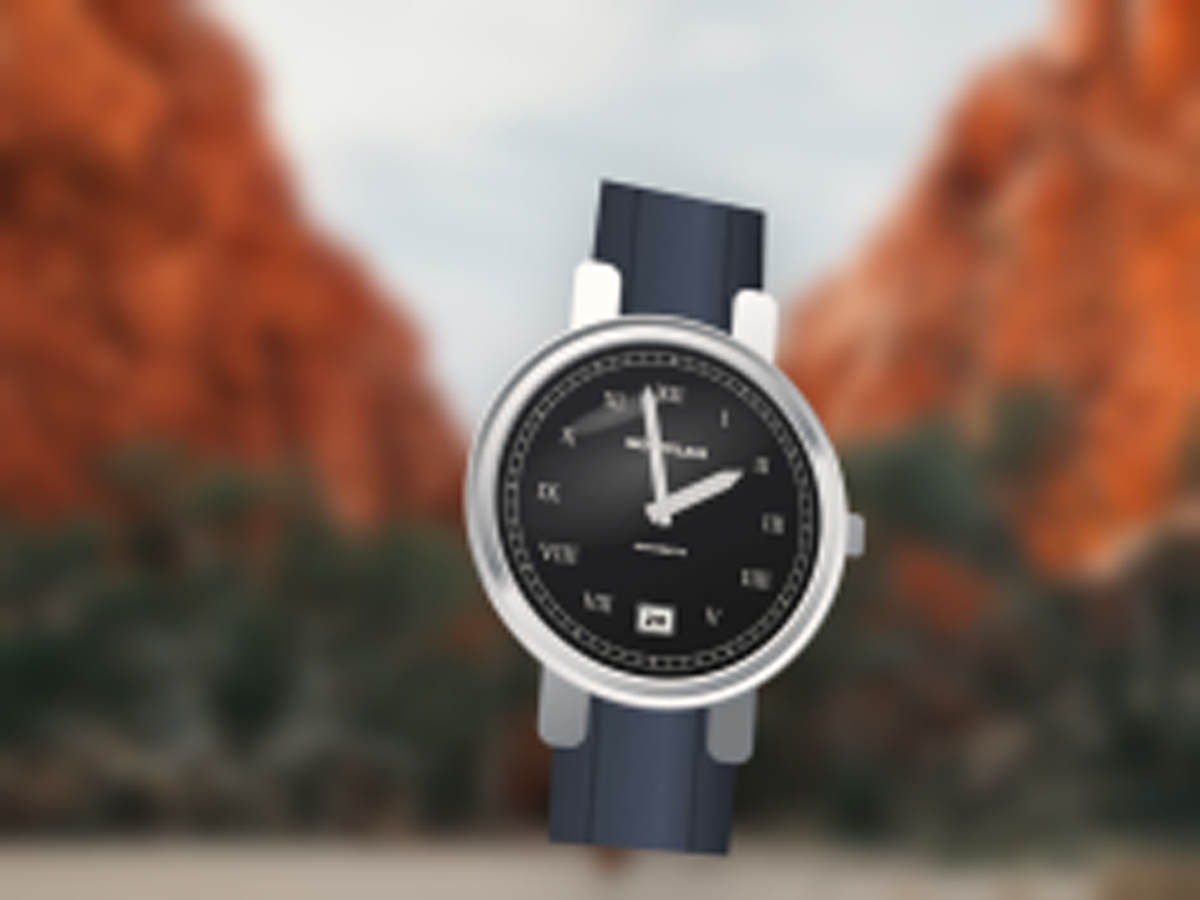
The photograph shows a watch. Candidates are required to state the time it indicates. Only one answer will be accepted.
1:58
